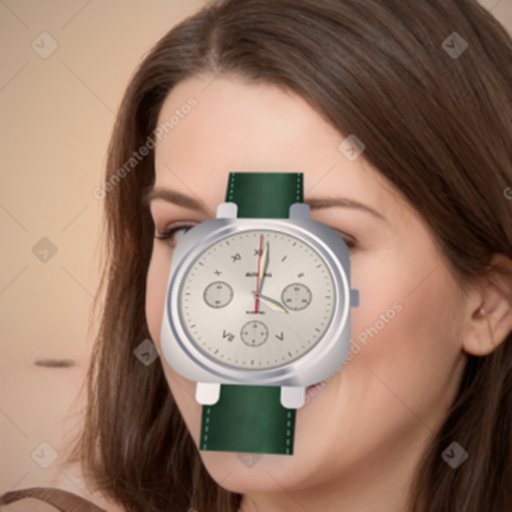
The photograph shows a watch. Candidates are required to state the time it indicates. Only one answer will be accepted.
4:01
